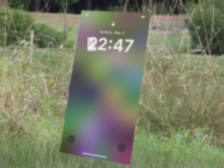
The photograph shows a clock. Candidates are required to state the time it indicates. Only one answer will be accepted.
22:47
